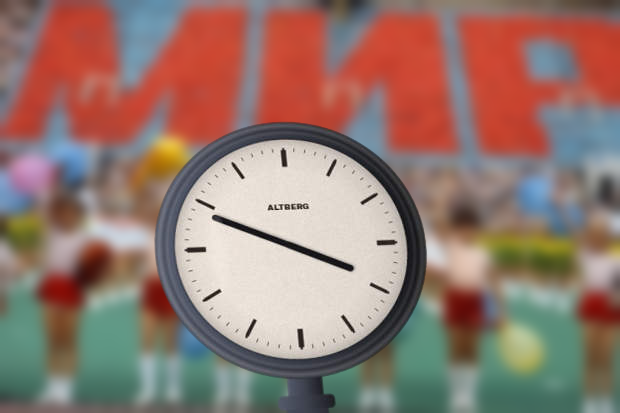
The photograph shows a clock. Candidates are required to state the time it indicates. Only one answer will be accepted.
3:49
